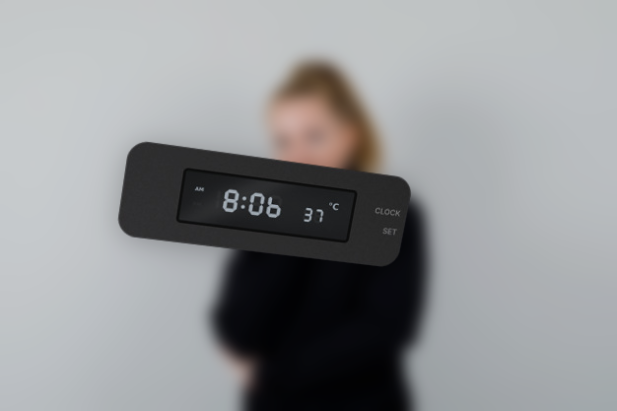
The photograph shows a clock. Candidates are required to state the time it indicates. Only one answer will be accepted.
8:06
